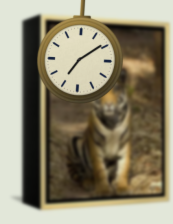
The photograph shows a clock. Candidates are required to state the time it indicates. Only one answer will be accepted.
7:09
